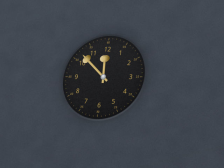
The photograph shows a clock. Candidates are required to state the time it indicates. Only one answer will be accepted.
11:52
